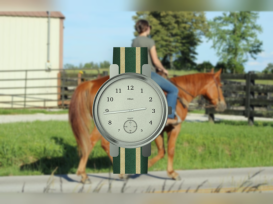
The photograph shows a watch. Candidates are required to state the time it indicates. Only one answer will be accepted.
2:44
